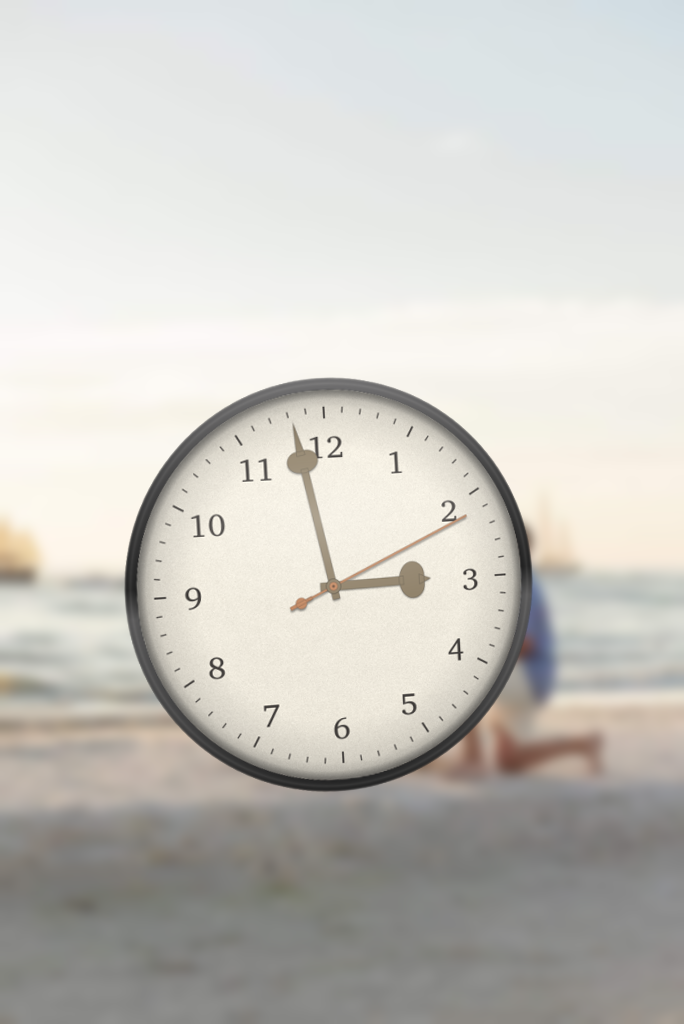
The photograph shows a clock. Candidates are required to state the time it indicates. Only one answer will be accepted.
2:58:11
